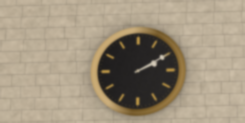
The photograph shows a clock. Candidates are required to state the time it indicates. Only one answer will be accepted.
2:10
